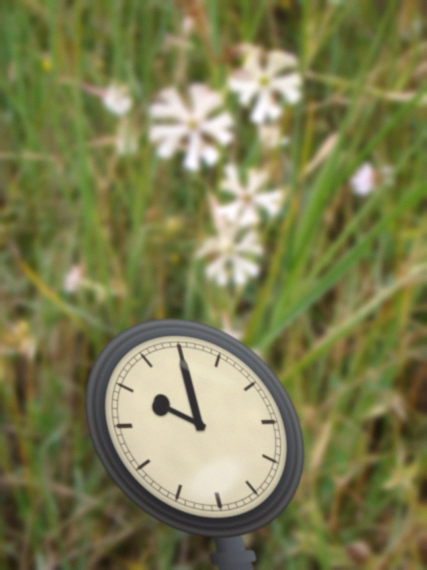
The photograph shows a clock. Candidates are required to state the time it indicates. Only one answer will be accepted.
10:00
